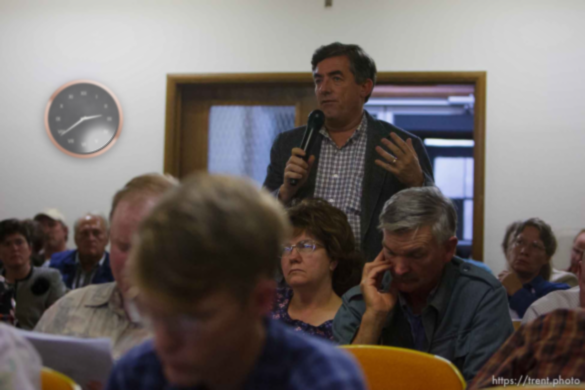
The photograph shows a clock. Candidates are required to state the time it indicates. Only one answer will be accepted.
2:39
